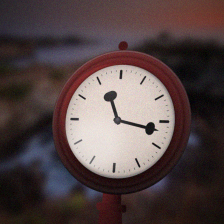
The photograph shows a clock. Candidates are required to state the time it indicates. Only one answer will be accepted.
11:17
